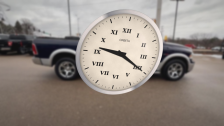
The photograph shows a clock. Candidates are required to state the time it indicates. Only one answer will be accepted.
9:20
